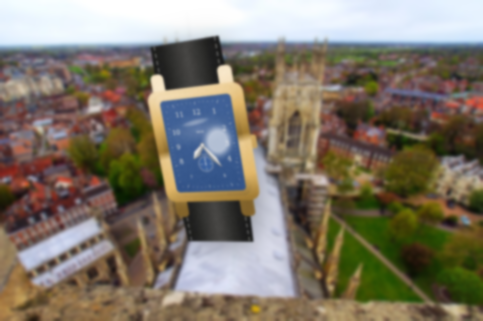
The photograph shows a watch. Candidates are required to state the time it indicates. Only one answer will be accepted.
7:24
